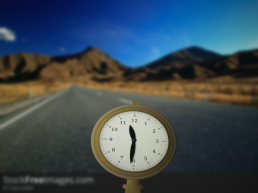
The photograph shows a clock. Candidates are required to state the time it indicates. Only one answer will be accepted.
11:31
